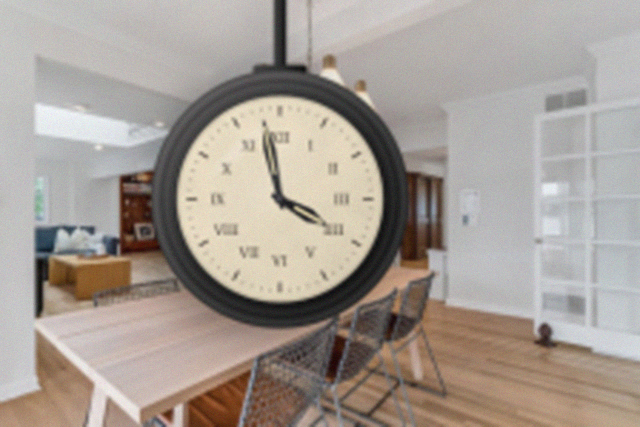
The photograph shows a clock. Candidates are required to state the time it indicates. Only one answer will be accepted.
3:58
